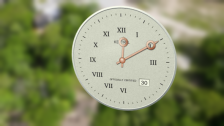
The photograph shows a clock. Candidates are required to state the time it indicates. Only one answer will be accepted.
12:10
